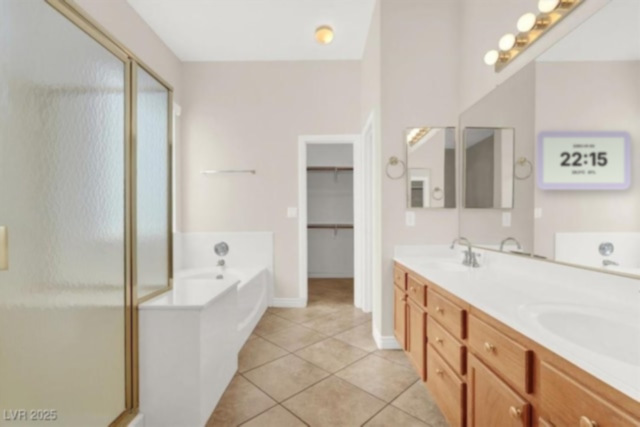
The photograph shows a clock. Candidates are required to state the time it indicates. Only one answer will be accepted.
22:15
